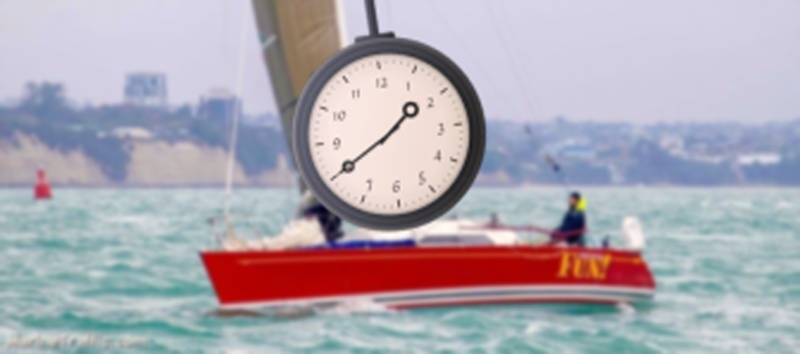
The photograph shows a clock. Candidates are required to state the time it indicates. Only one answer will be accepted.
1:40
